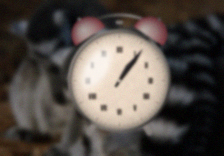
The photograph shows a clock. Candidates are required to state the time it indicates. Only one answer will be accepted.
1:06
